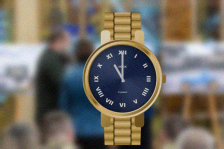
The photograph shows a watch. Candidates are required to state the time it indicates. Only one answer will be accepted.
11:00
